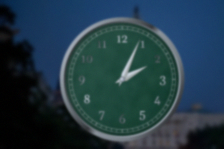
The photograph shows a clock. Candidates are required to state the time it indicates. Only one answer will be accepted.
2:04
